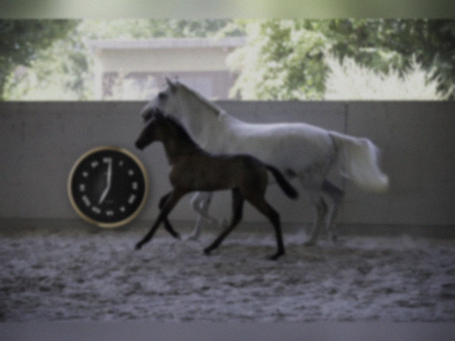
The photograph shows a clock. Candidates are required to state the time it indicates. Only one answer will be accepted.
7:01
